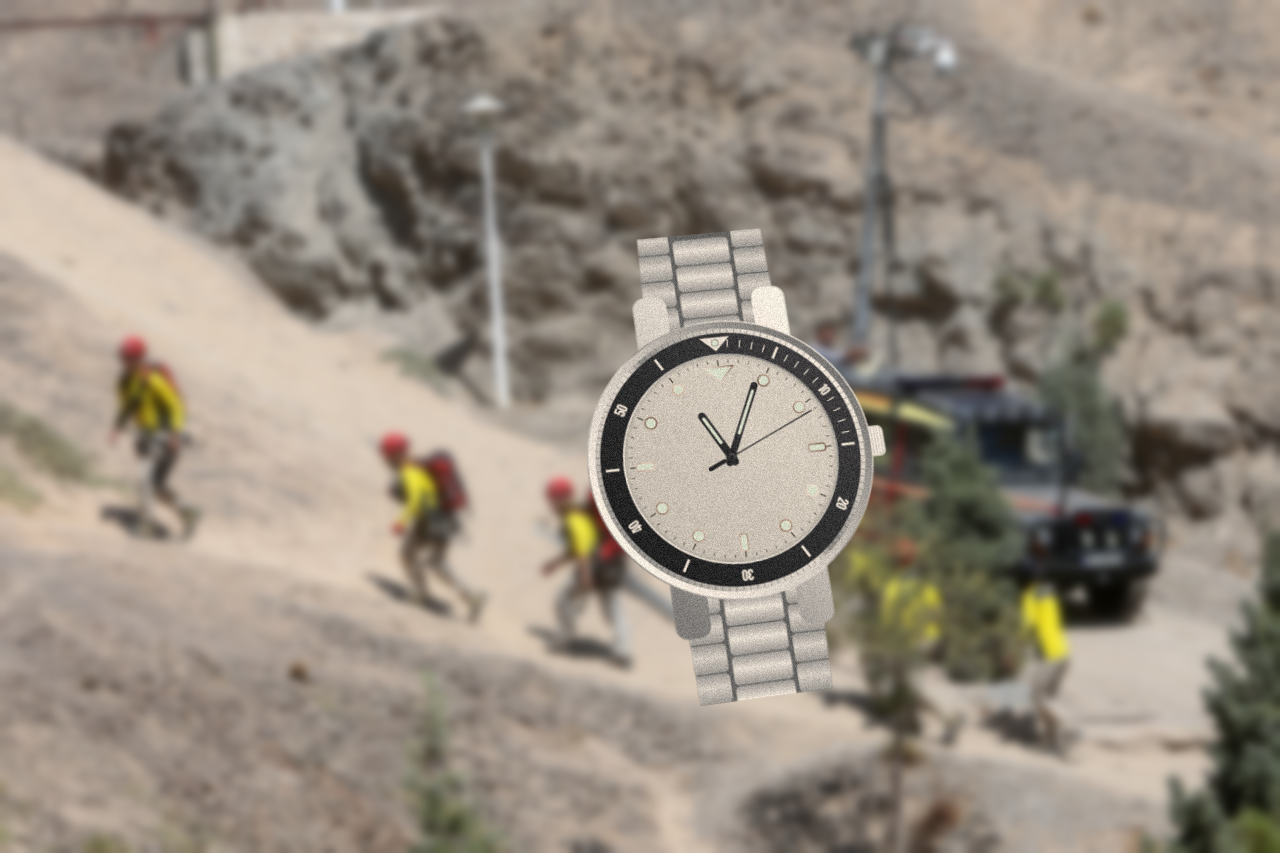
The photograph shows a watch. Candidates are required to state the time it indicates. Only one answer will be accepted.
11:04:11
